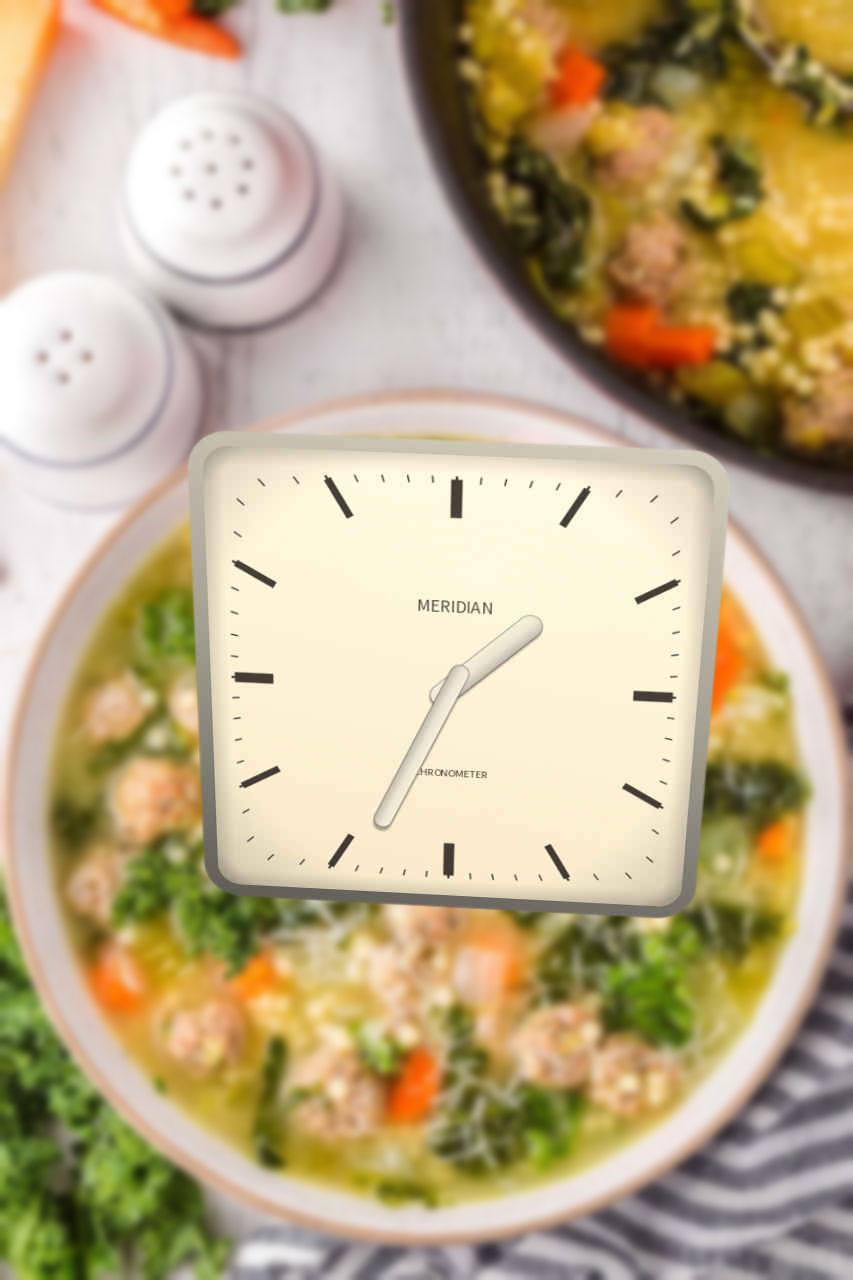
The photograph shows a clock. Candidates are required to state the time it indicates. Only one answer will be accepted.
1:34
